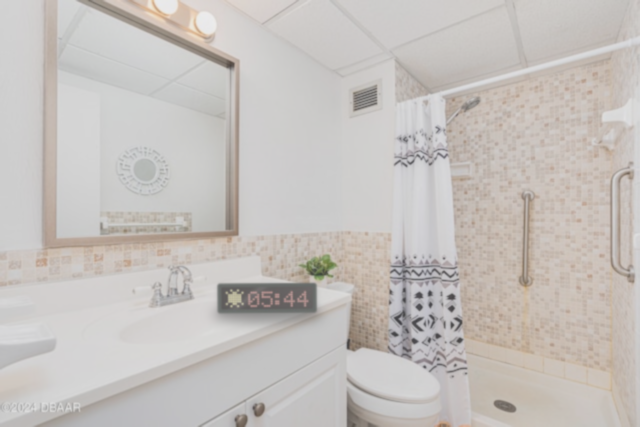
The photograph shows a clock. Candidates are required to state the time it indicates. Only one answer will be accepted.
5:44
